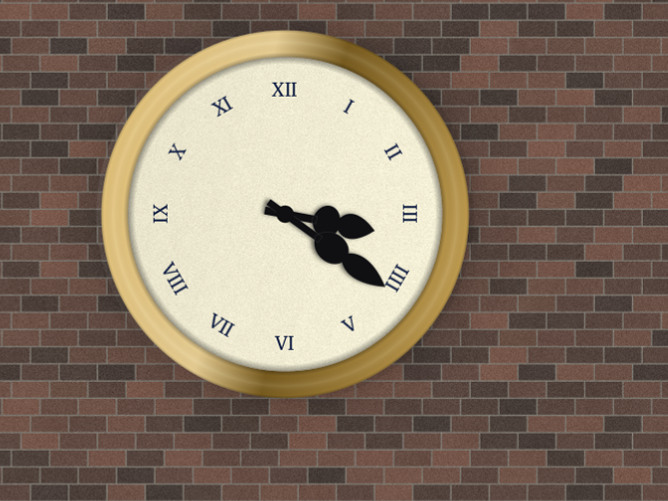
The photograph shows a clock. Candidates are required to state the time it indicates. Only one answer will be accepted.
3:21
